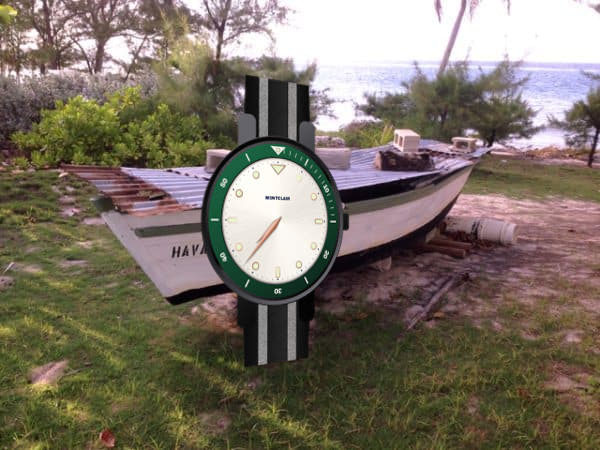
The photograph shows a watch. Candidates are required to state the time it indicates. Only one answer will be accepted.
7:37
